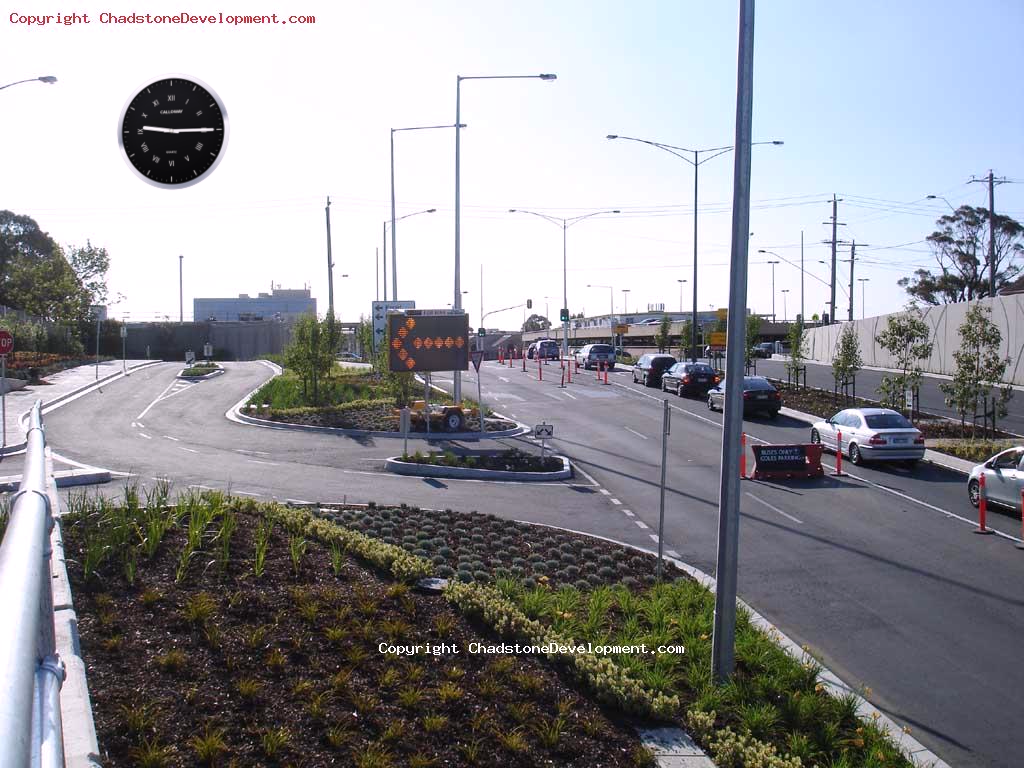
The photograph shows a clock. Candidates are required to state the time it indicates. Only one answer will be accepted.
9:15
